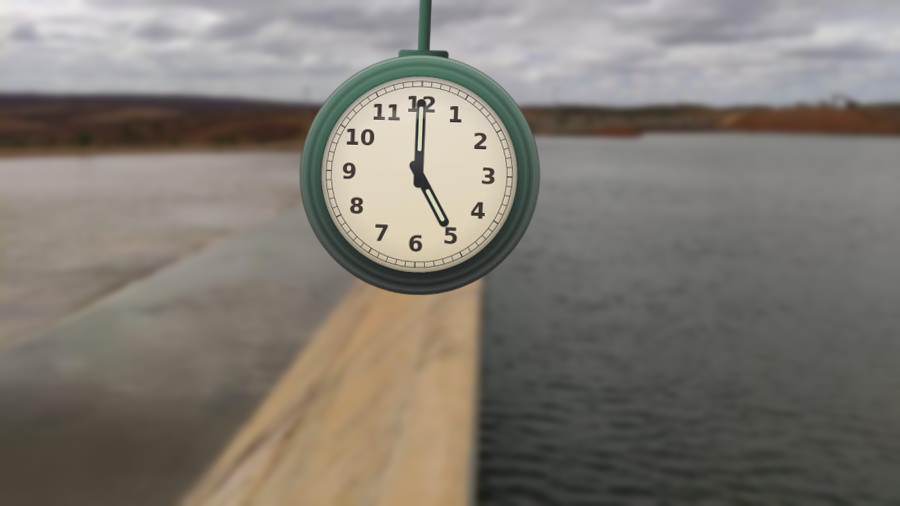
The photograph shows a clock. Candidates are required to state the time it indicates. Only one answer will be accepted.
5:00
